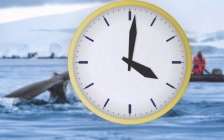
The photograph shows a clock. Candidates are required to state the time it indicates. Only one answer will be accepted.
4:01
